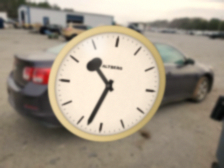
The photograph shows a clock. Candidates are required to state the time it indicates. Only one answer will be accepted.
10:33
